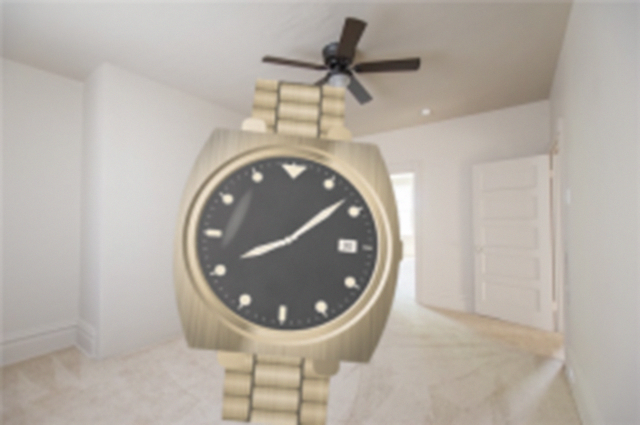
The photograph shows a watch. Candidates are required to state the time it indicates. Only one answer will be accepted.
8:08
